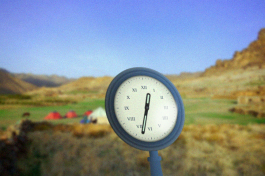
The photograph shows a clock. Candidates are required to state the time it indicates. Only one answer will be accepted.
12:33
